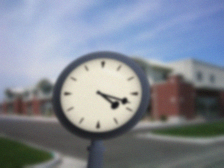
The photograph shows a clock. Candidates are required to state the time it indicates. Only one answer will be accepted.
4:18
